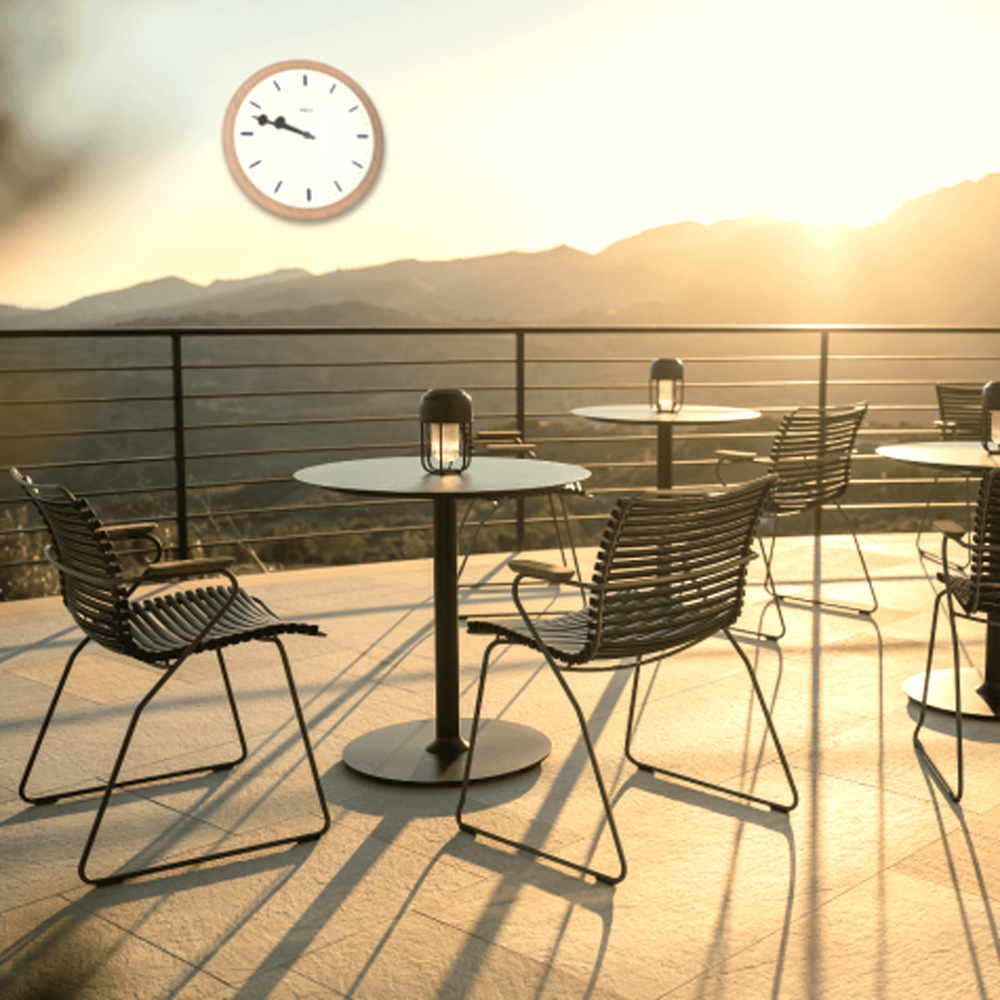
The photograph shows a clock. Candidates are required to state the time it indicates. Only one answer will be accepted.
9:48
